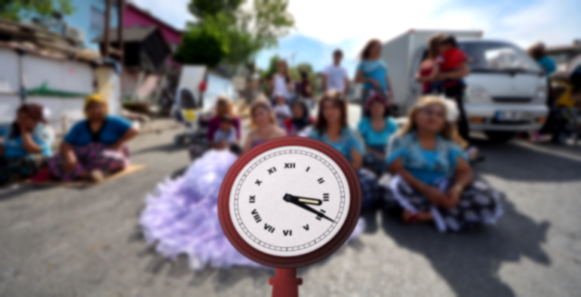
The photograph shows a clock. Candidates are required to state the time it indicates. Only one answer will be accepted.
3:20
